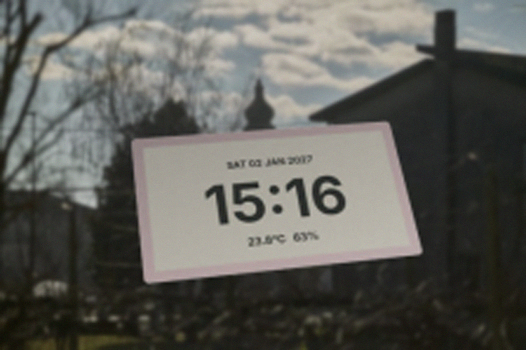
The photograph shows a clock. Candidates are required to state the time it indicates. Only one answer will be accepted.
15:16
